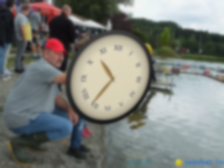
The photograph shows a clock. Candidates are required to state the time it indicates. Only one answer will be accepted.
10:36
